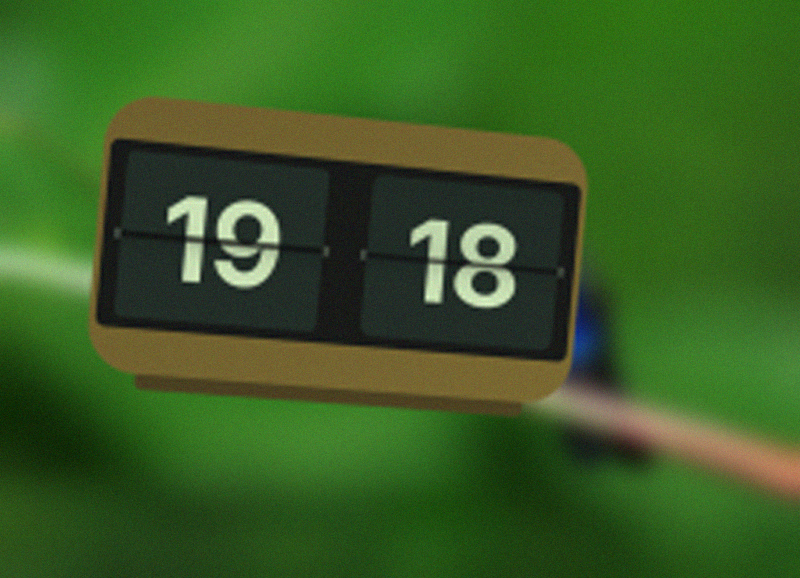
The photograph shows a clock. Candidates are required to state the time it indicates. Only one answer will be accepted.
19:18
